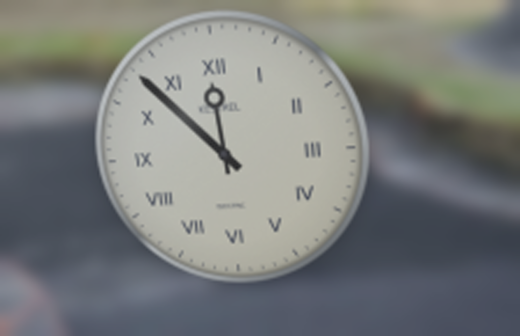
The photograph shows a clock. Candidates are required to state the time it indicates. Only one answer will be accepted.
11:53
